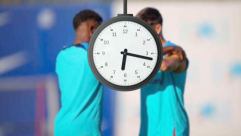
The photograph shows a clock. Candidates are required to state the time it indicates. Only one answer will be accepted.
6:17
